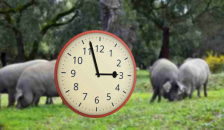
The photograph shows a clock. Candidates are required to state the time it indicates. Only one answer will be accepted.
2:57
